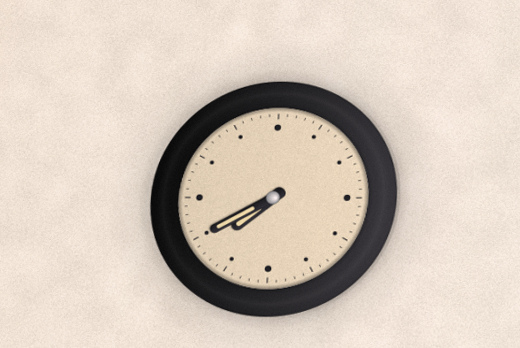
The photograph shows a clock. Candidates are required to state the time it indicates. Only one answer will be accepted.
7:40
